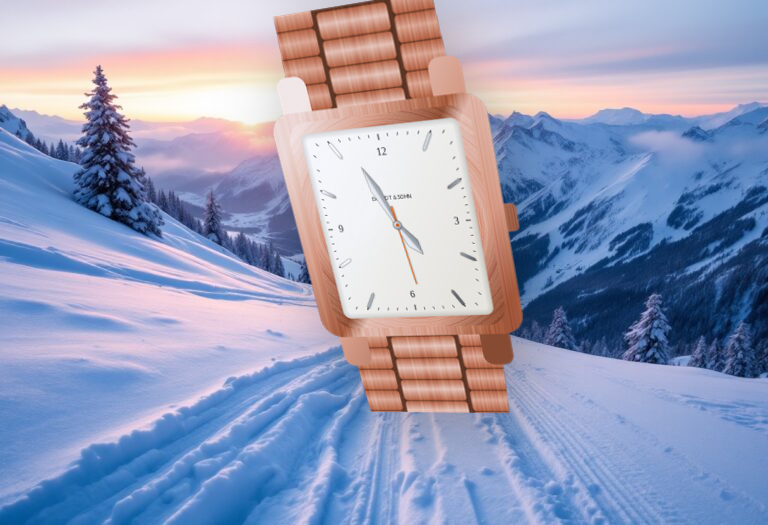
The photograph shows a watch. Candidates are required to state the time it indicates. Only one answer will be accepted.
4:56:29
